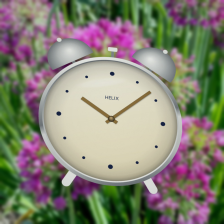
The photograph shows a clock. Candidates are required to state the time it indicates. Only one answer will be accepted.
10:08
